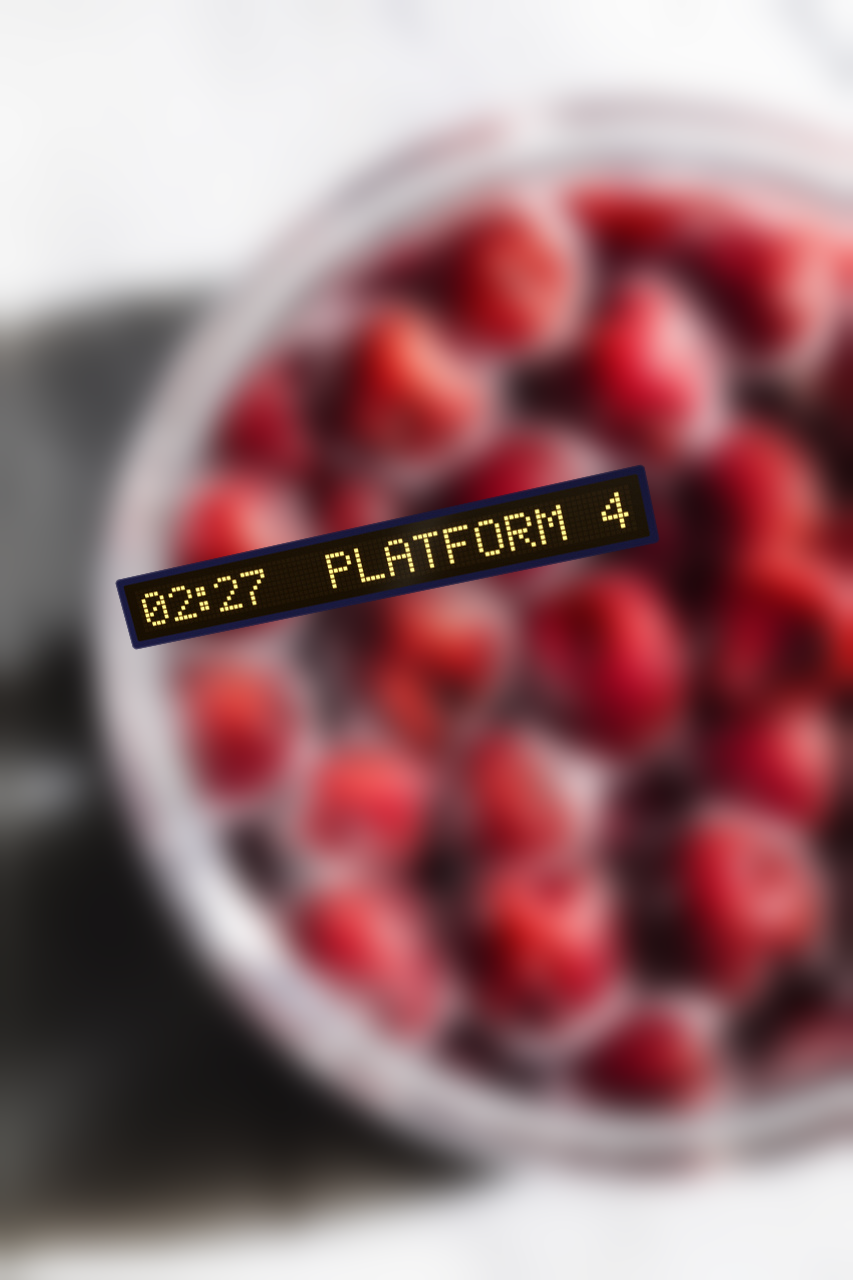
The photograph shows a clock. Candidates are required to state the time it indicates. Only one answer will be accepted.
2:27
